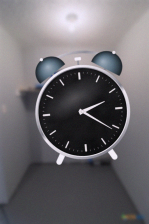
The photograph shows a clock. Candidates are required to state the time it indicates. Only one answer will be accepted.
2:21
